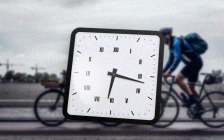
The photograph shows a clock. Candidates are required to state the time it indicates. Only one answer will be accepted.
6:17
